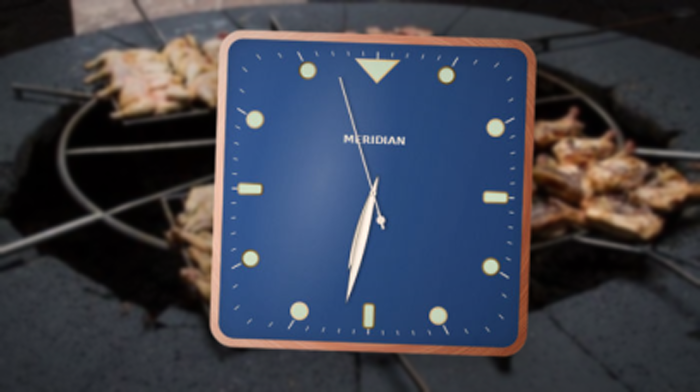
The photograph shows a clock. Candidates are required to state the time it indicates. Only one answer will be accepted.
6:31:57
